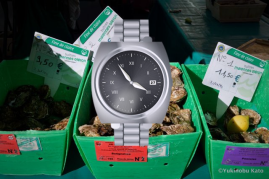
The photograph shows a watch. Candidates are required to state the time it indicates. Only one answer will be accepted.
3:54
